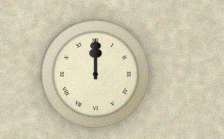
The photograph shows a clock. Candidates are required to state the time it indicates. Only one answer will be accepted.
12:00
